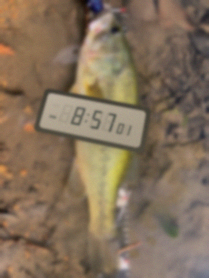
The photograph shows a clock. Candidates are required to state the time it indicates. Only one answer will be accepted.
8:57
